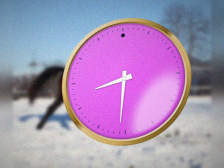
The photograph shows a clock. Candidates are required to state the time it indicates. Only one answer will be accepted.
8:31
